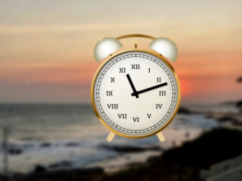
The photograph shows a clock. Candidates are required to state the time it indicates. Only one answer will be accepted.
11:12
